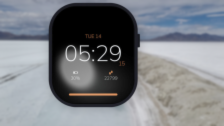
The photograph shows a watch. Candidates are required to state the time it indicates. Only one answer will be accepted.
5:29
